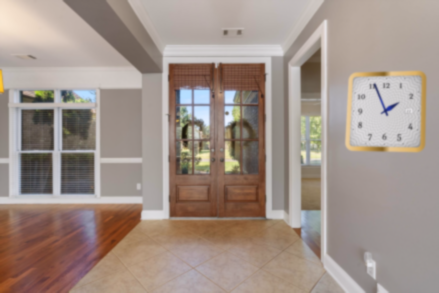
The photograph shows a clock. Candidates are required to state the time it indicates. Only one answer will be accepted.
1:56
